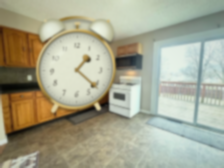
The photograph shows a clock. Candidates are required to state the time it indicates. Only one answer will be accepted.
1:22
